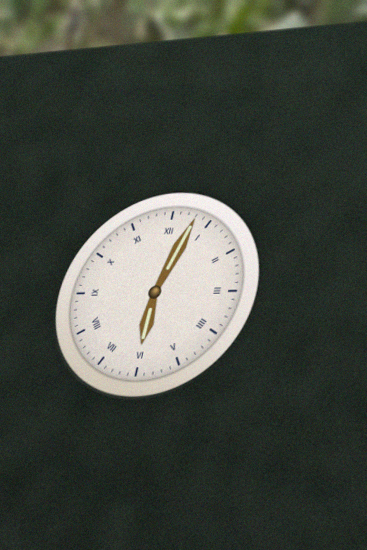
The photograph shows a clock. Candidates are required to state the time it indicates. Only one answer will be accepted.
6:03
